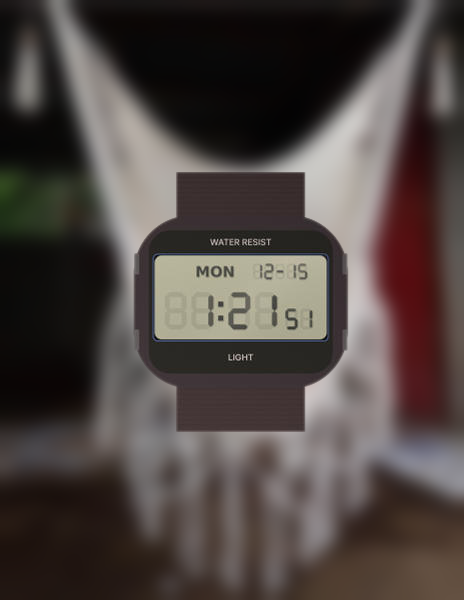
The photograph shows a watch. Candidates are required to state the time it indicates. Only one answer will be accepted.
1:21:51
